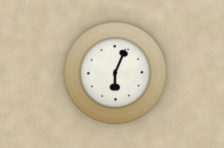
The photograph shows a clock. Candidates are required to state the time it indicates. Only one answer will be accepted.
6:04
